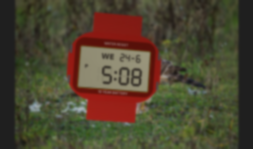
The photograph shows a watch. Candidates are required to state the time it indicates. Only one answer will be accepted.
5:08
